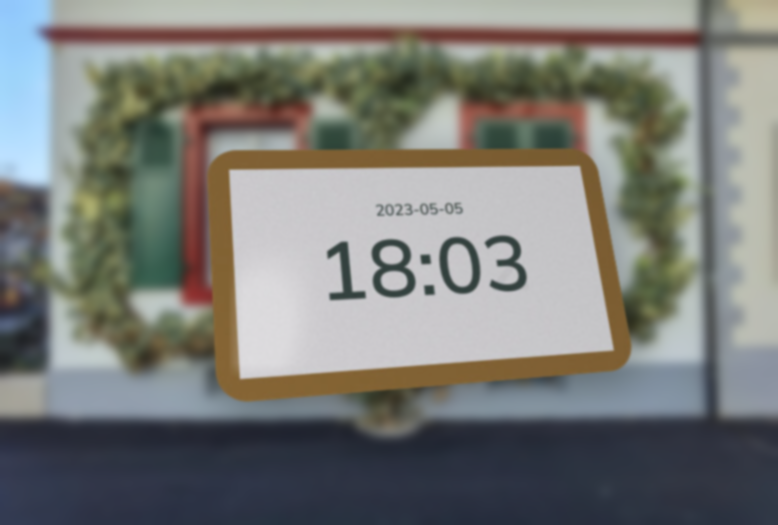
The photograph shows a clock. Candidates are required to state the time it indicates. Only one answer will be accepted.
18:03
